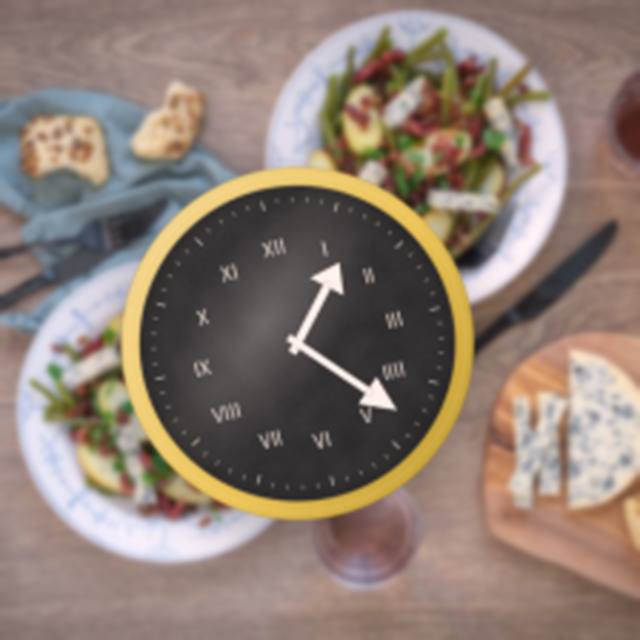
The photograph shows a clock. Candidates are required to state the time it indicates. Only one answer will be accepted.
1:23
